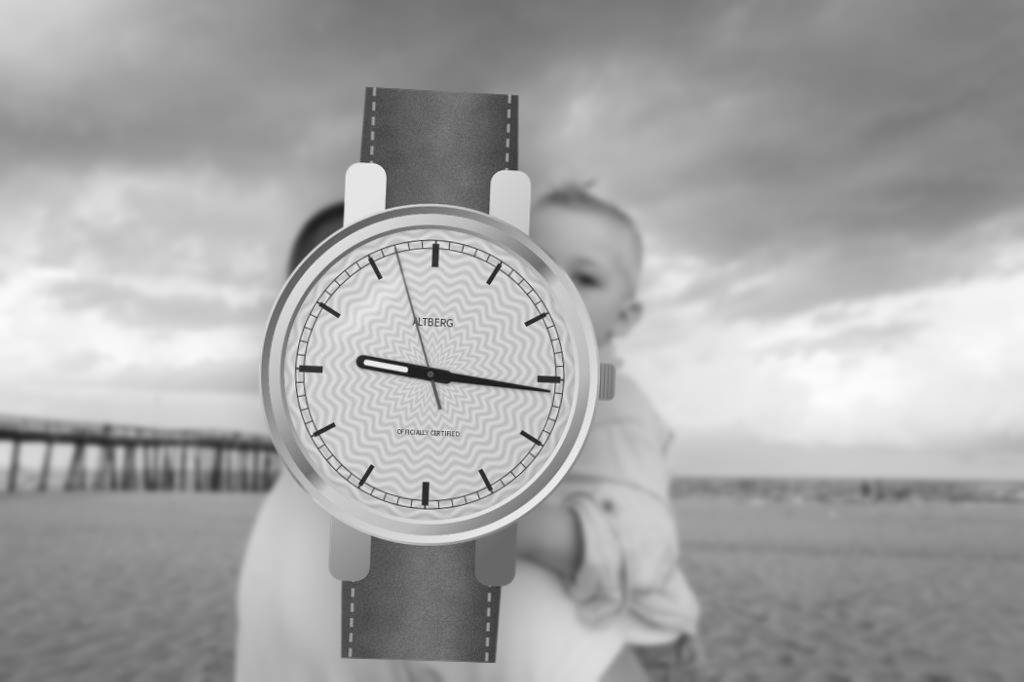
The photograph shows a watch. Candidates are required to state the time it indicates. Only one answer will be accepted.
9:15:57
